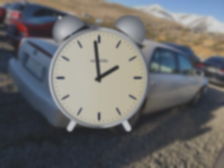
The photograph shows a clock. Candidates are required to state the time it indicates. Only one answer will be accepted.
1:59
